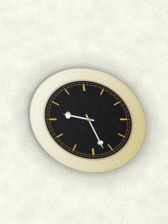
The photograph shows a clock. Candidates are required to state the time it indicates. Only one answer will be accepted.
9:27
